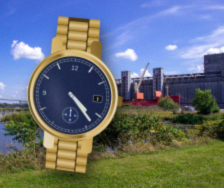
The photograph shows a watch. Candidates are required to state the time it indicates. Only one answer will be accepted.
4:23
